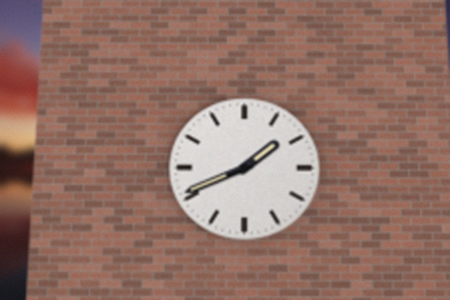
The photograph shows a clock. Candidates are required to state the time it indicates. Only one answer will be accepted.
1:41
